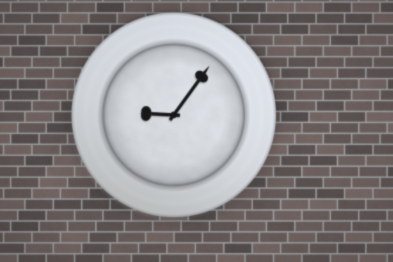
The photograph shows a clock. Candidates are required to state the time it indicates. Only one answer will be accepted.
9:06
